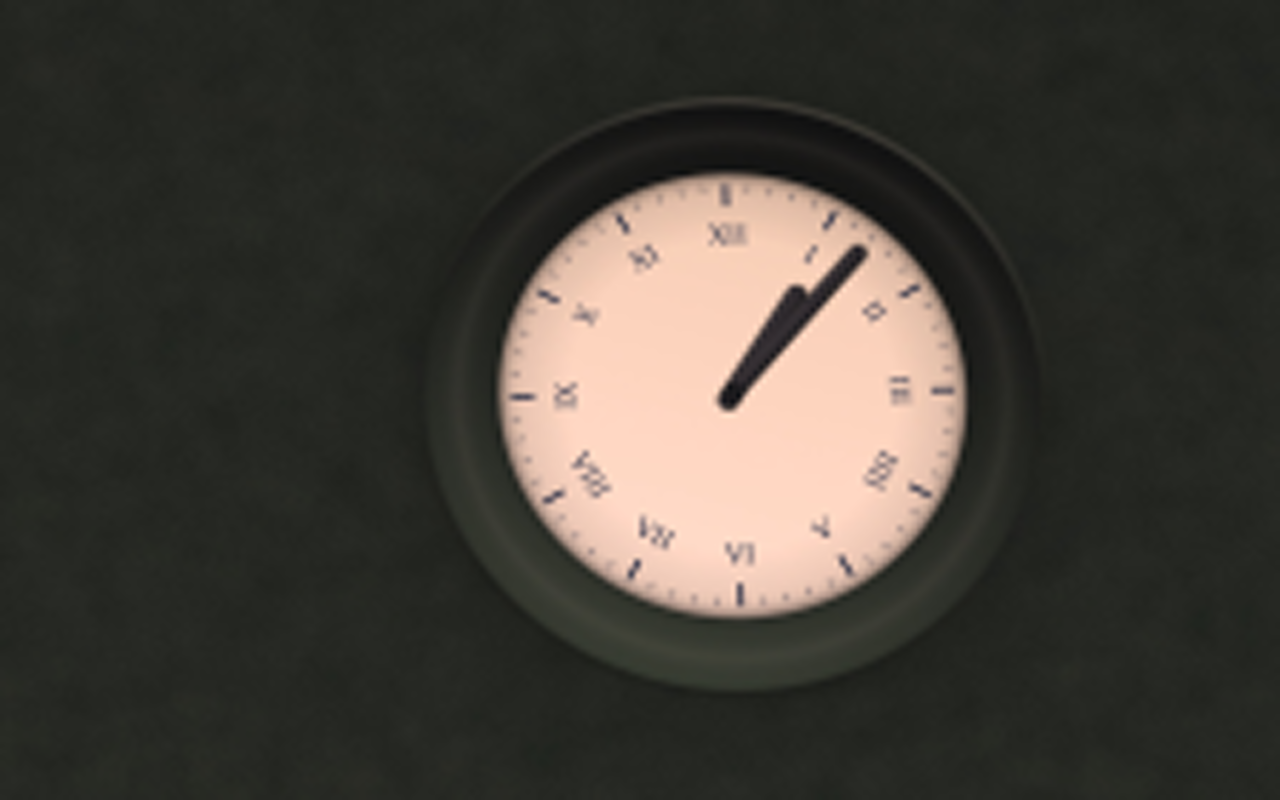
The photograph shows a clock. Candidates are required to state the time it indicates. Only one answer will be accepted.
1:07
